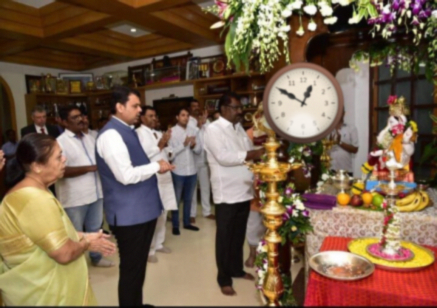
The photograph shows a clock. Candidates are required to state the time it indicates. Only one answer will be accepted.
12:50
